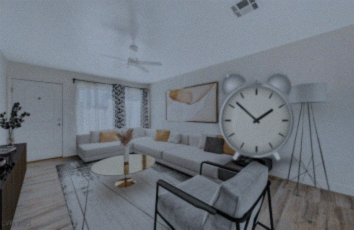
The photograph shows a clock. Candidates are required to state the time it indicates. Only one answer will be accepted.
1:52
